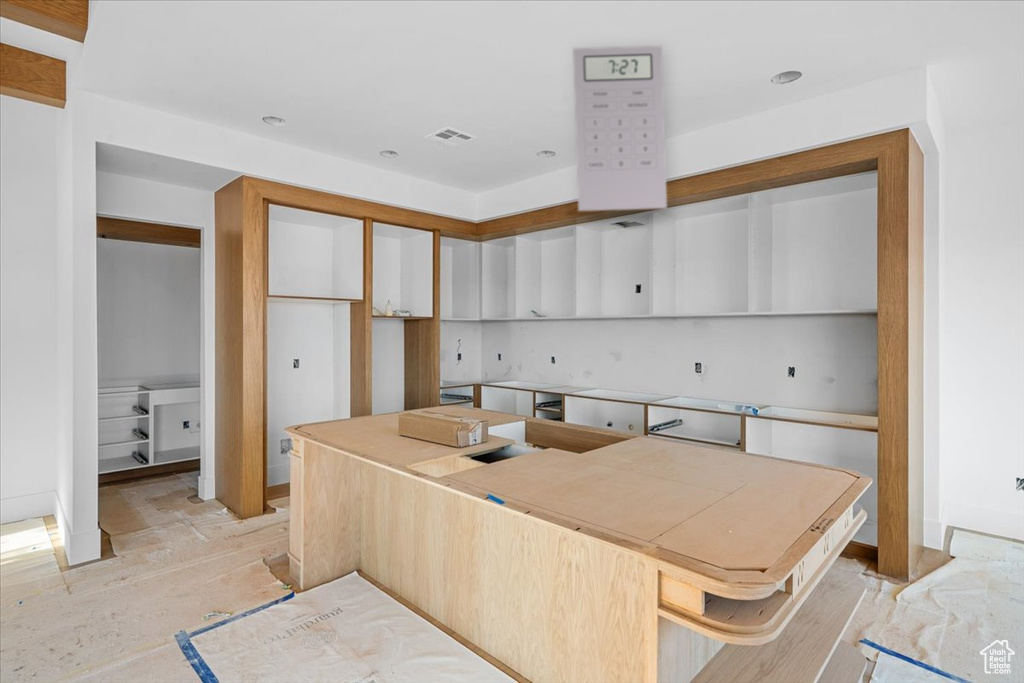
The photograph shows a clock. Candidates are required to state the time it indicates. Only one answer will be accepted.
7:27
